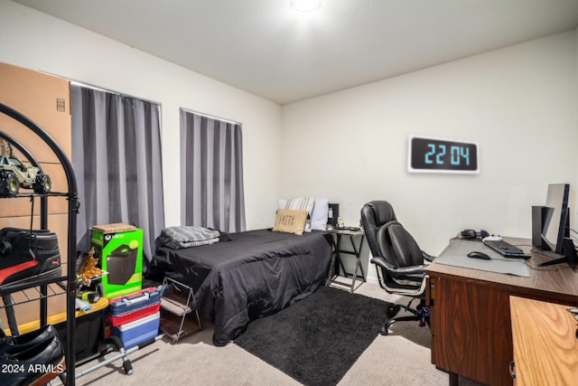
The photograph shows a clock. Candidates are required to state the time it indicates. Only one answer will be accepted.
22:04
